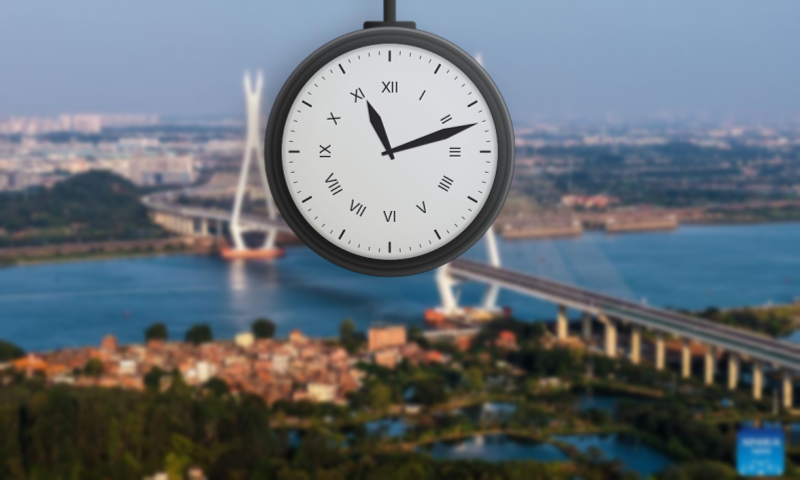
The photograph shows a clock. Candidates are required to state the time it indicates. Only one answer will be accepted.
11:12
